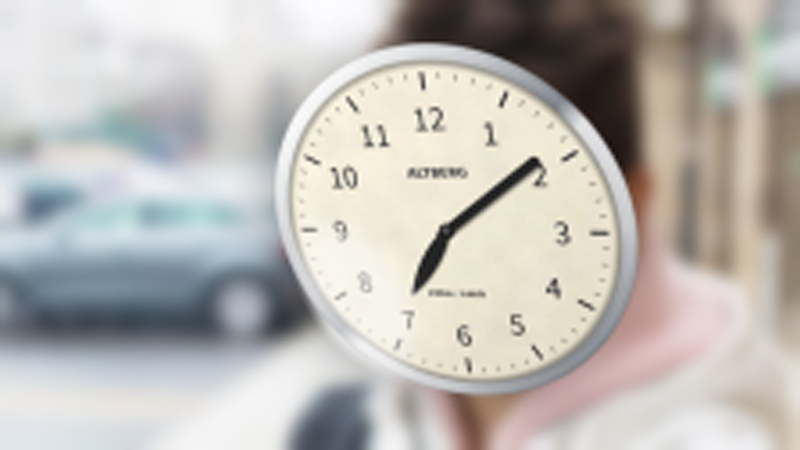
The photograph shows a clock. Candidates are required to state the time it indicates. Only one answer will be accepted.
7:09
